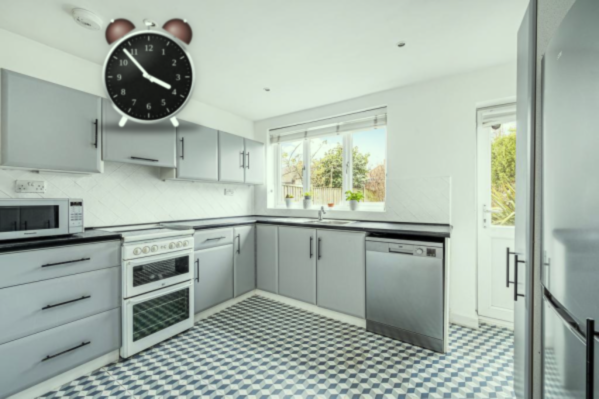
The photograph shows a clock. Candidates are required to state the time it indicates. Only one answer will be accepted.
3:53
